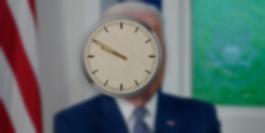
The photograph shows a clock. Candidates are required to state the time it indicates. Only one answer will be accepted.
9:50
